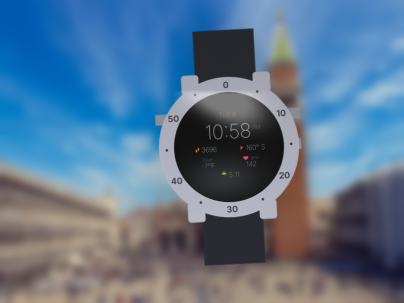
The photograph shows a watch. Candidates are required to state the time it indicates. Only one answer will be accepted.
10:58
